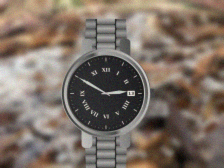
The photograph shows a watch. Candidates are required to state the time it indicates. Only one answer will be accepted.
2:50
